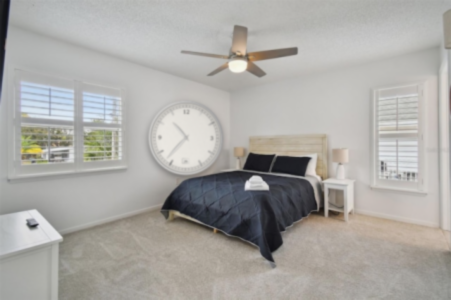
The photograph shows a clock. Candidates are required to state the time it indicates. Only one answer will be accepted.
10:37
